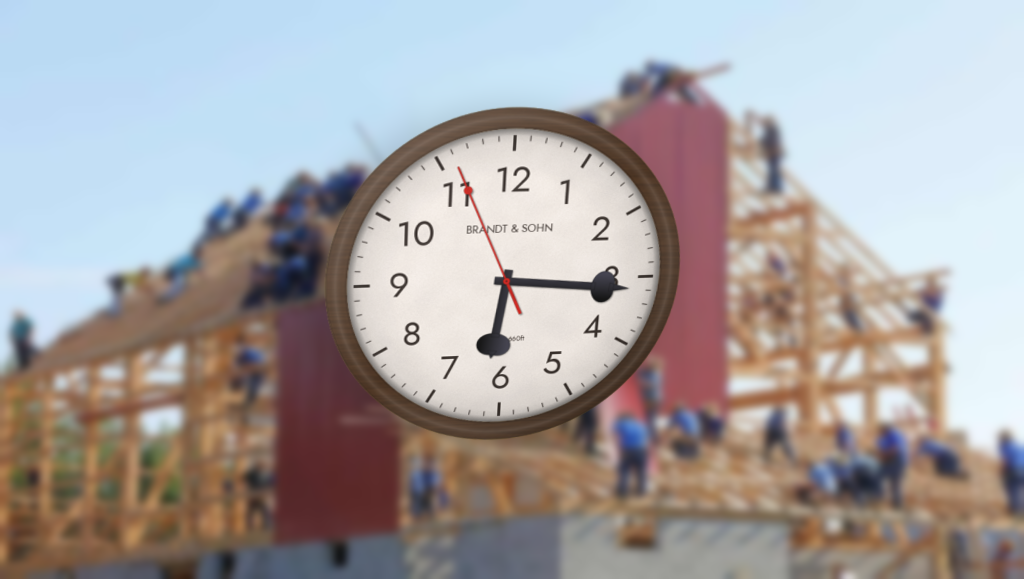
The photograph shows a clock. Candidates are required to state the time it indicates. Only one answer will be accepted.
6:15:56
